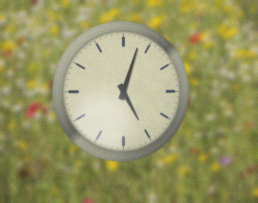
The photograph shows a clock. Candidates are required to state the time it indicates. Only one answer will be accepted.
5:03
